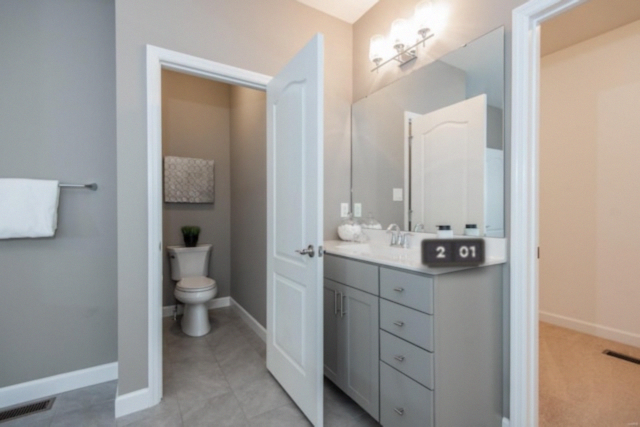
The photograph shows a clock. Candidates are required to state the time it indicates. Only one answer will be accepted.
2:01
